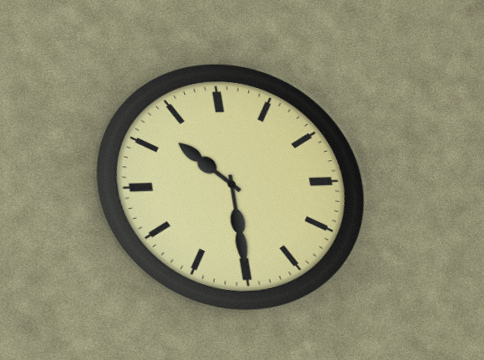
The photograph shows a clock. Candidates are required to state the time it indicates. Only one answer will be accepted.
10:30
